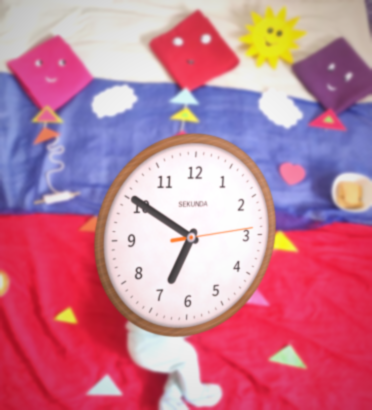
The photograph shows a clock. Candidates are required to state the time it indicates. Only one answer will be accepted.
6:50:14
